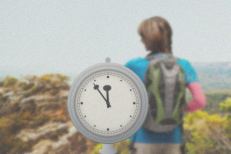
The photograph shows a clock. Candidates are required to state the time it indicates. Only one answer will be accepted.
11:54
